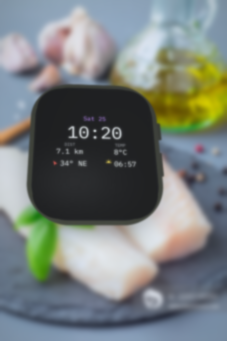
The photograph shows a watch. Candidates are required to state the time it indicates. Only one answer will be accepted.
10:20
